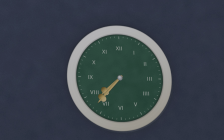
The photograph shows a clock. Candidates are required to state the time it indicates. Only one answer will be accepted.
7:37
